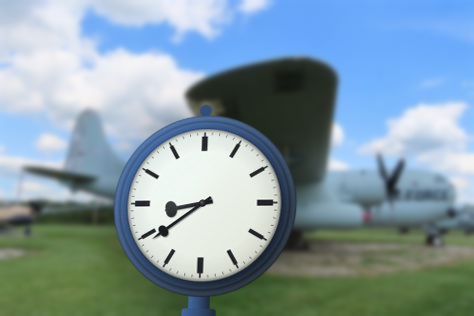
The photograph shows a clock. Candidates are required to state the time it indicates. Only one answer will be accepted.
8:39
